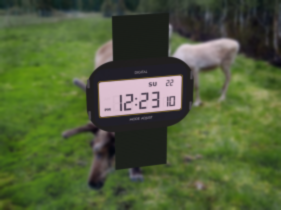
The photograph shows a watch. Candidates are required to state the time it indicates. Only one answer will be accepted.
12:23:10
